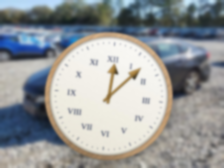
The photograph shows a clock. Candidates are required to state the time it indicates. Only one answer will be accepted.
12:07
